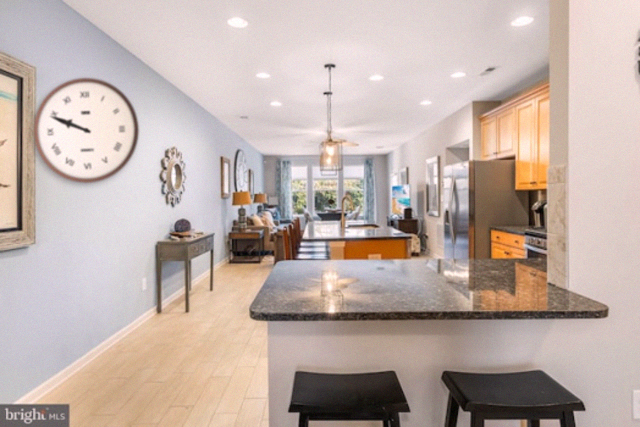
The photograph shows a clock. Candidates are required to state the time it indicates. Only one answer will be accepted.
9:49
